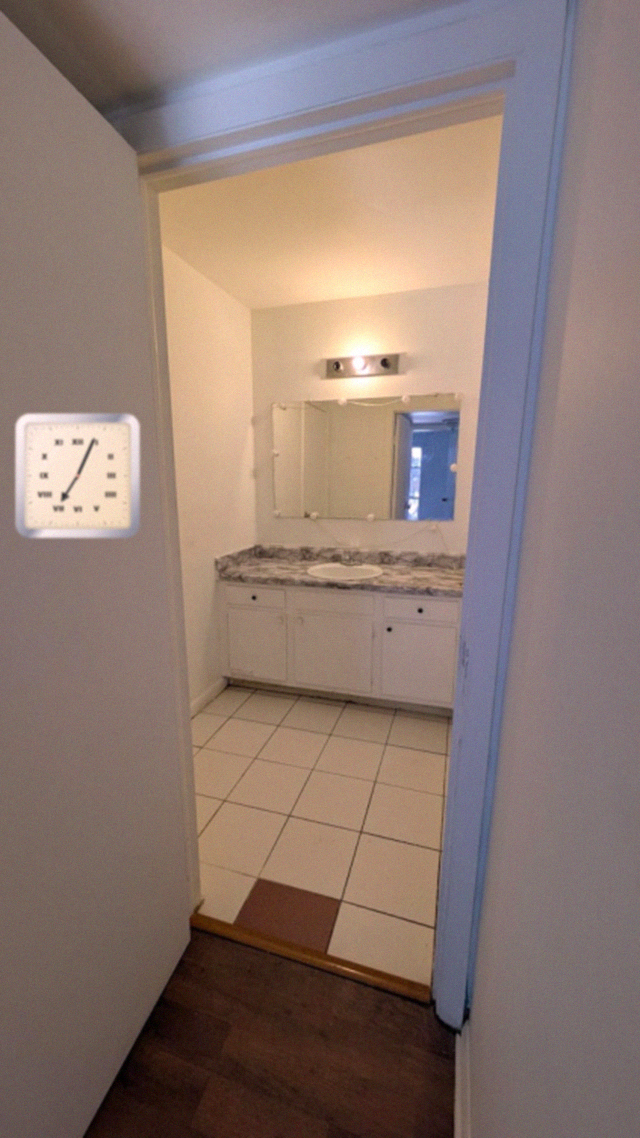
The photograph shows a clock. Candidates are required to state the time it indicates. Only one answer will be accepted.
7:04
